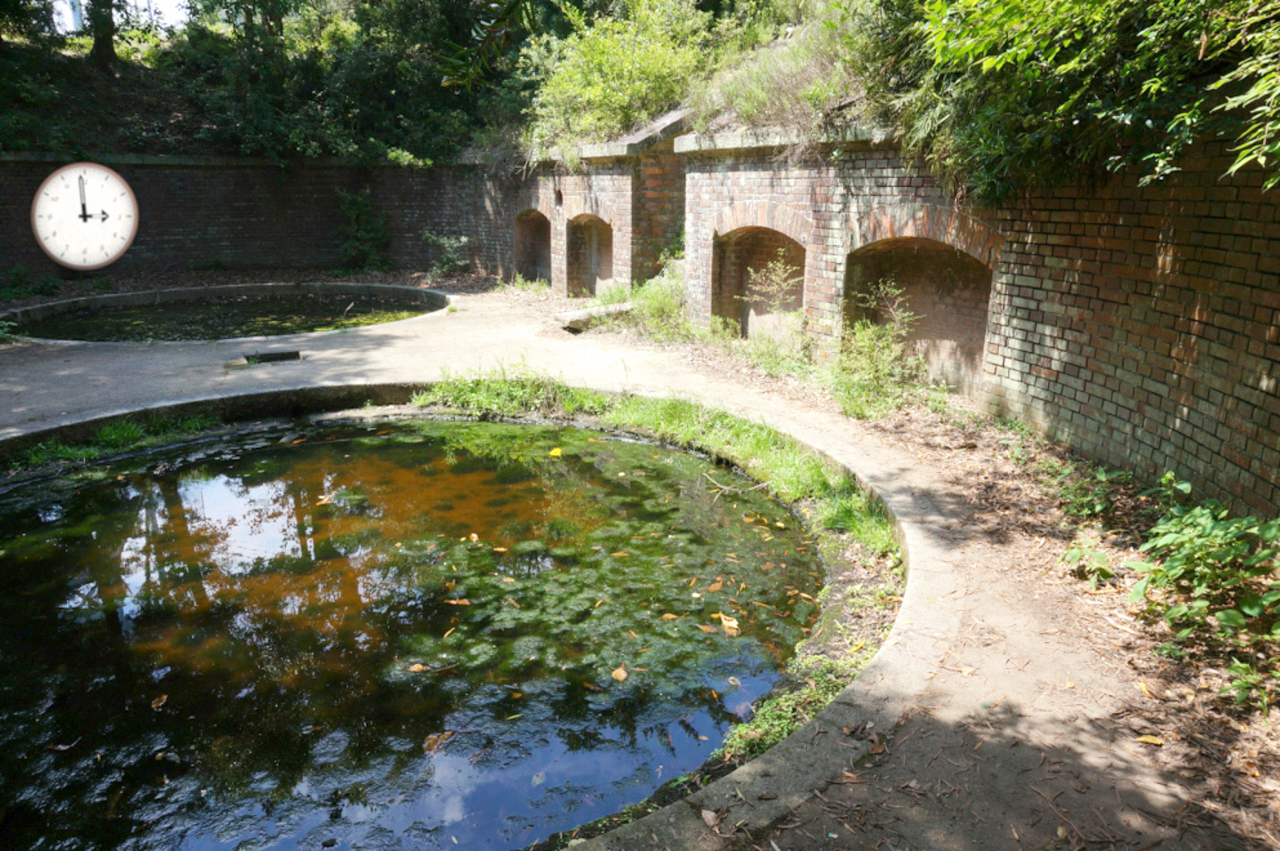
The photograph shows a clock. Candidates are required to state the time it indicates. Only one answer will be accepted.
2:59
